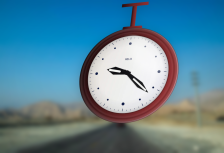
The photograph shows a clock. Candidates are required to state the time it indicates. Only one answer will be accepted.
9:22
